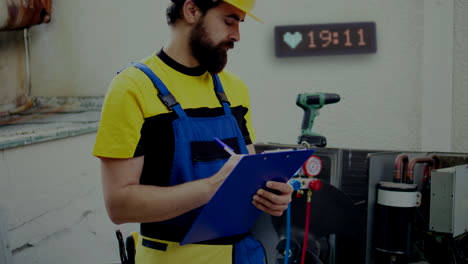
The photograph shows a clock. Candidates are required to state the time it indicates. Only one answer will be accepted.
19:11
